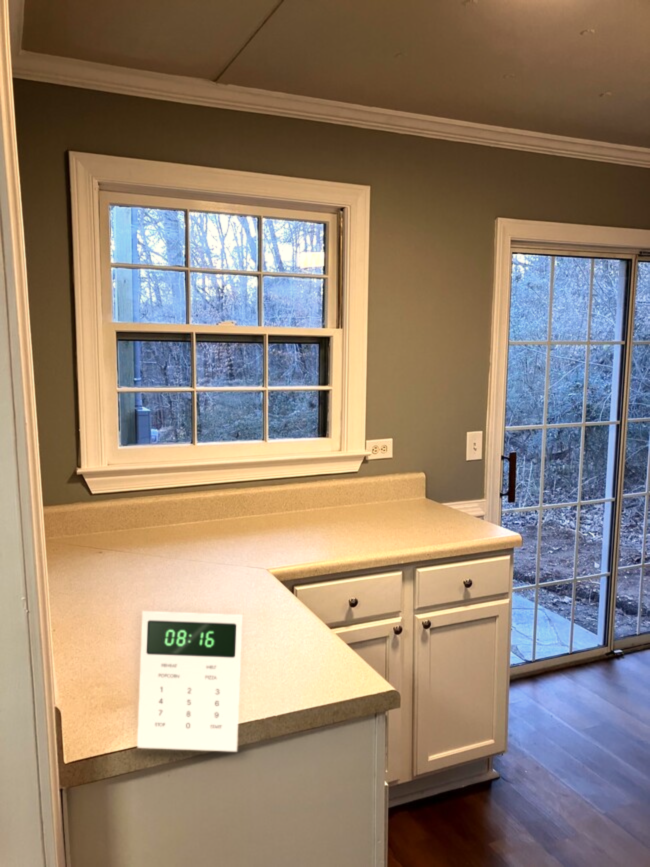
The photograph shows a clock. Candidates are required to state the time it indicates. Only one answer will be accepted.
8:16
